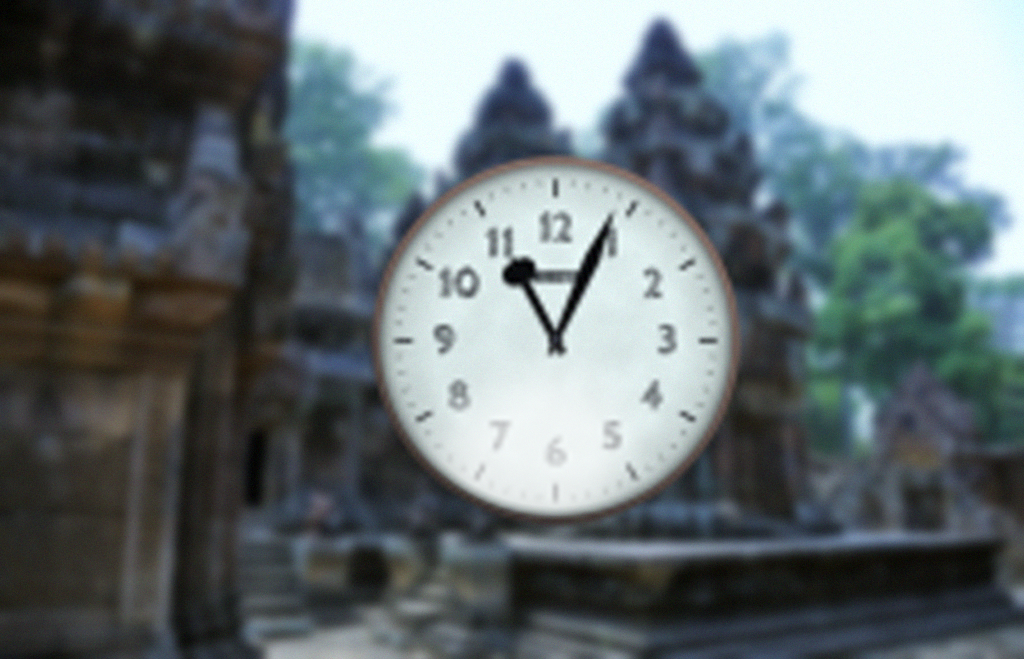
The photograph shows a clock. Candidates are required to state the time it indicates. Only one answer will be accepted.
11:04
